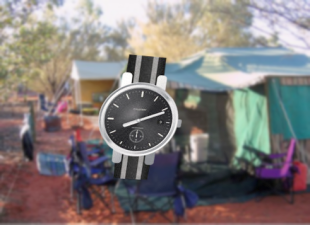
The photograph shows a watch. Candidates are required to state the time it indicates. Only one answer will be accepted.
8:11
